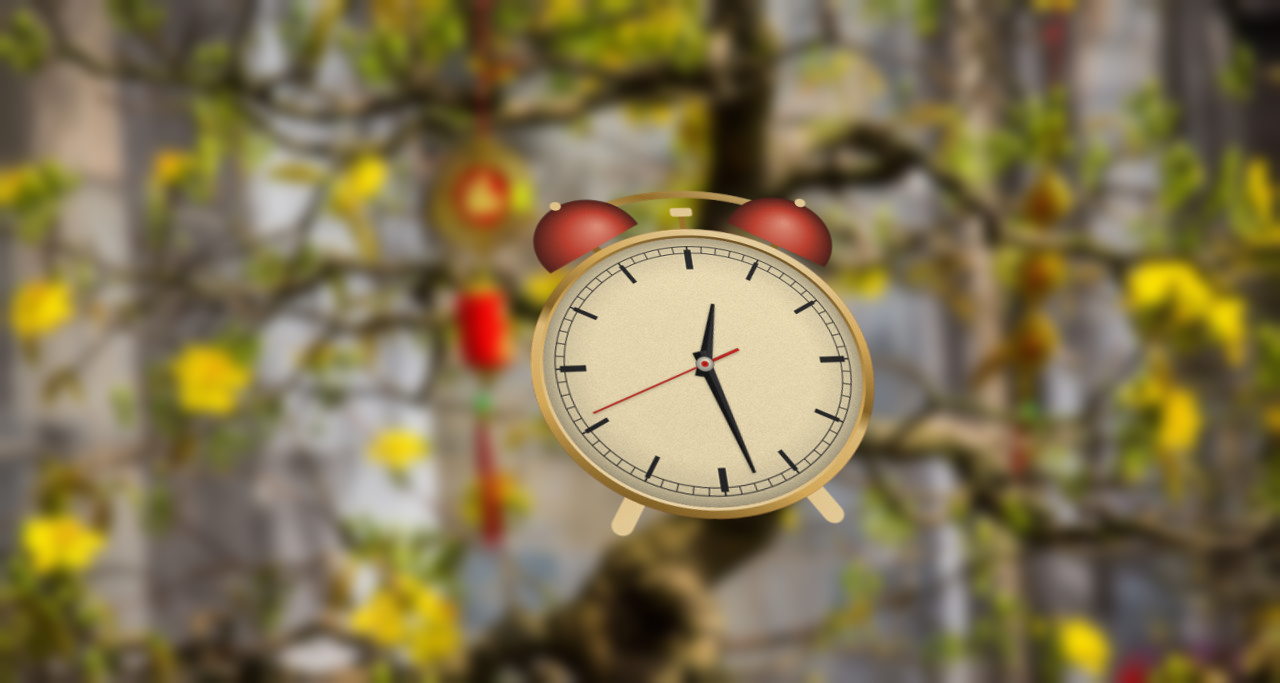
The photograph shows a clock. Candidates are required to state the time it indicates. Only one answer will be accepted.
12:27:41
